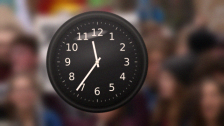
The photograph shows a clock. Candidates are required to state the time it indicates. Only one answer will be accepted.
11:36
